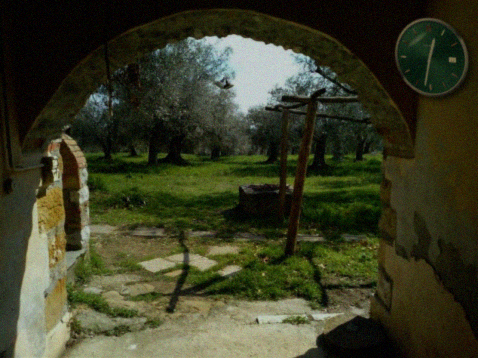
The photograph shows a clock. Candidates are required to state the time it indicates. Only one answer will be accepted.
12:32
